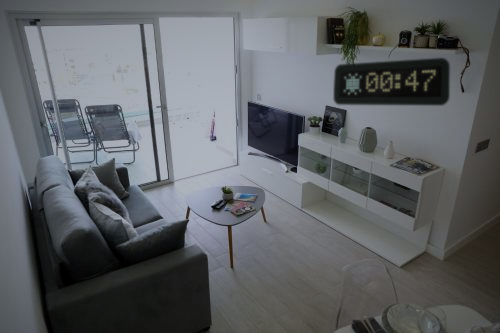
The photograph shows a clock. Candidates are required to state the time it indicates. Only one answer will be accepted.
0:47
